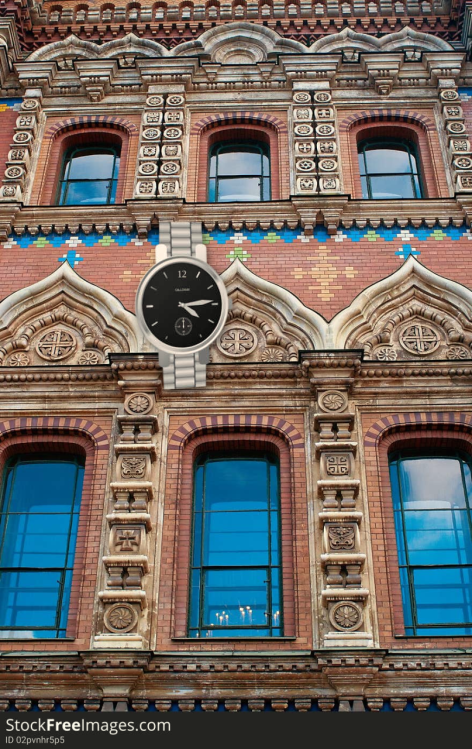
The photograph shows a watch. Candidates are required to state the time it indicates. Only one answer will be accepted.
4:14
